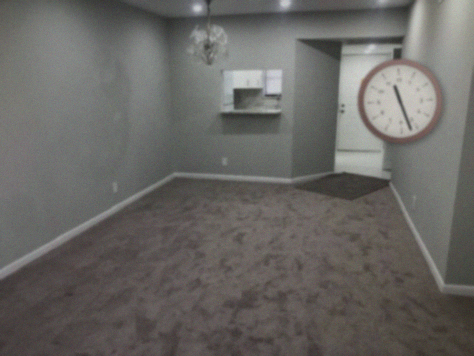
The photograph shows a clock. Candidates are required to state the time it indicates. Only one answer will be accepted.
11:27
